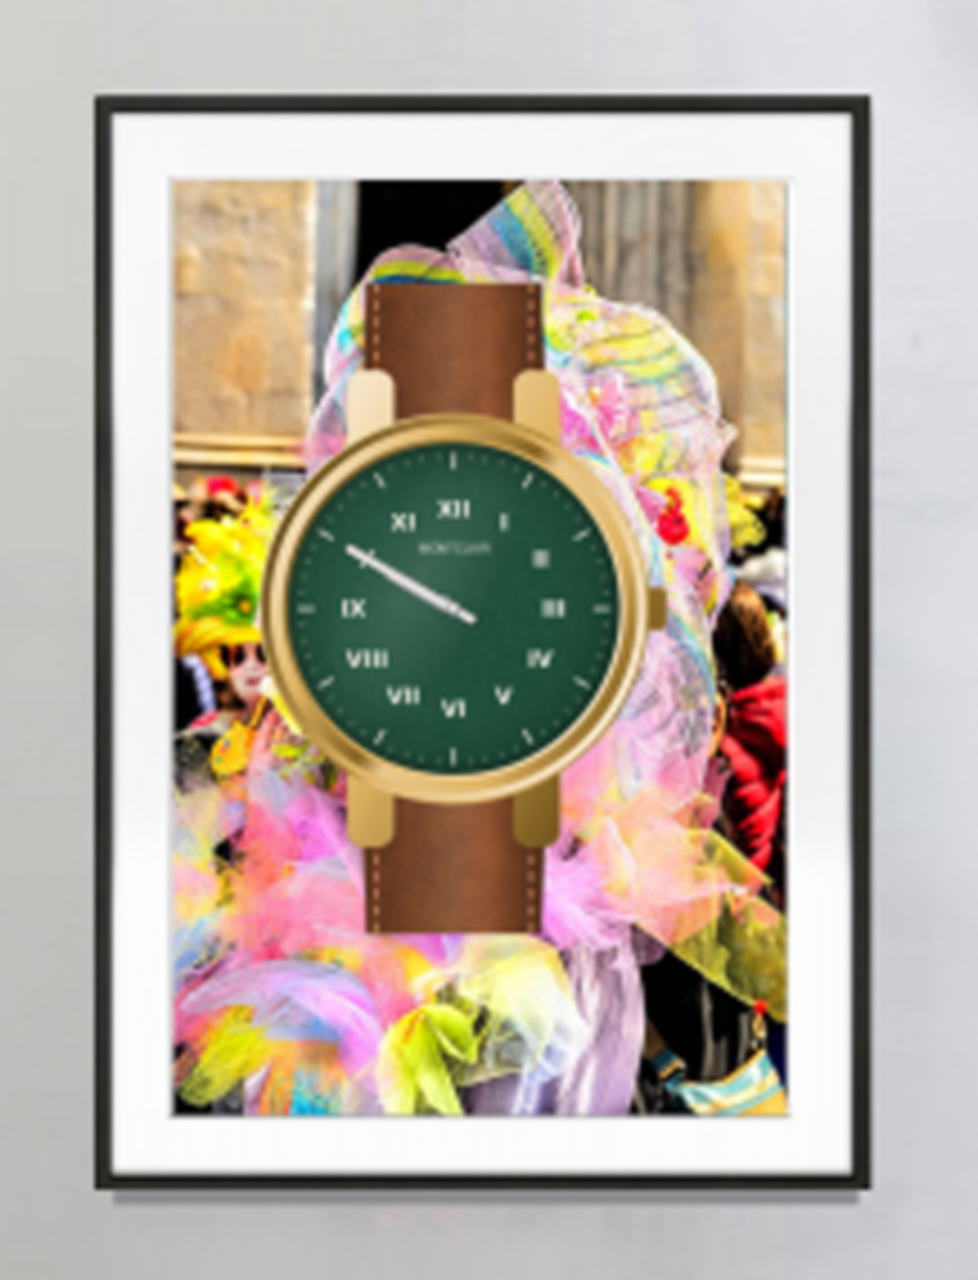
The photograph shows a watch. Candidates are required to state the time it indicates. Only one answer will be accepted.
9:50
